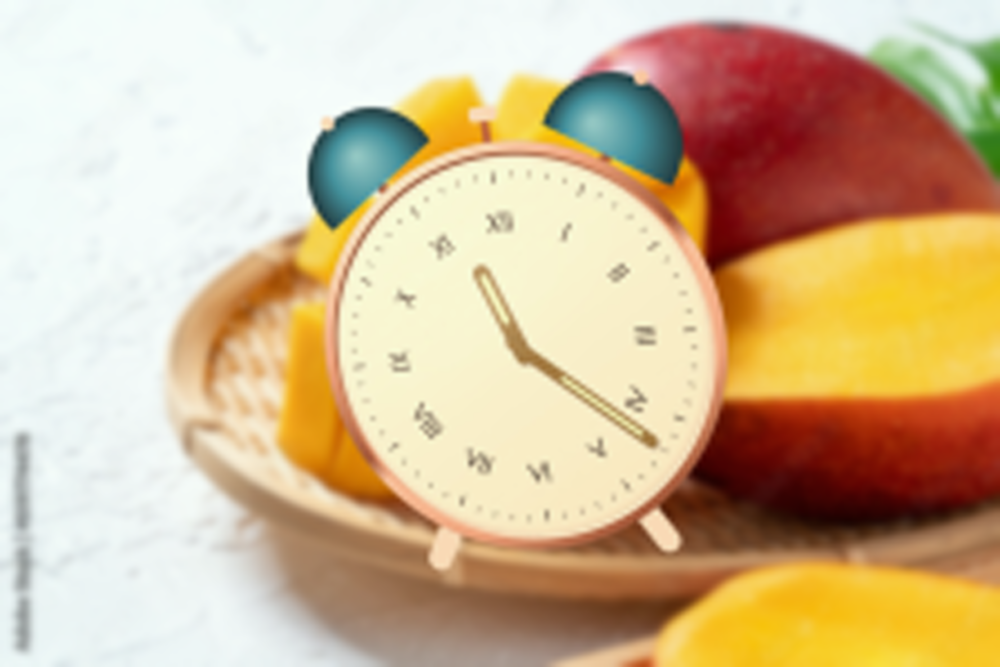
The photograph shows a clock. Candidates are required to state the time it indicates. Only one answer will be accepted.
11:22
